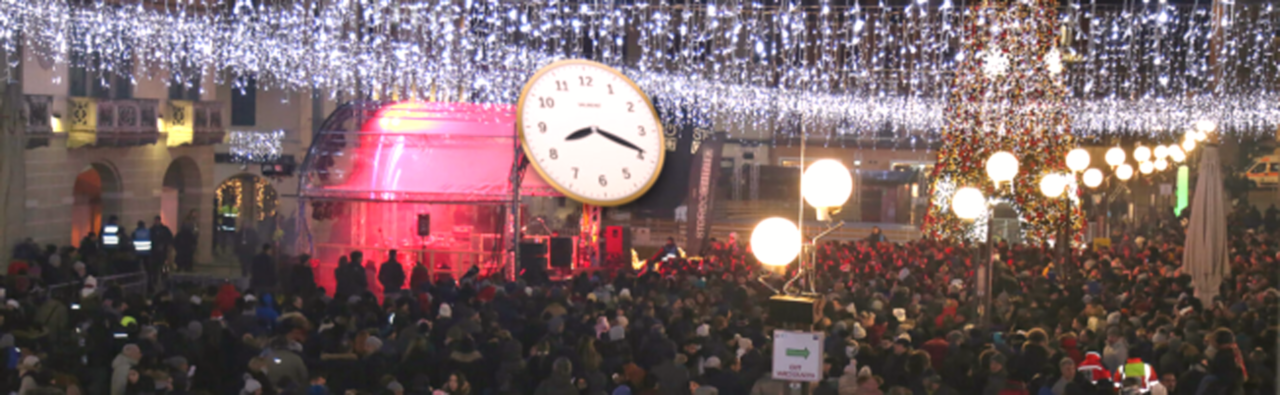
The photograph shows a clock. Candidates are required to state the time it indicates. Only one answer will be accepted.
8:19
